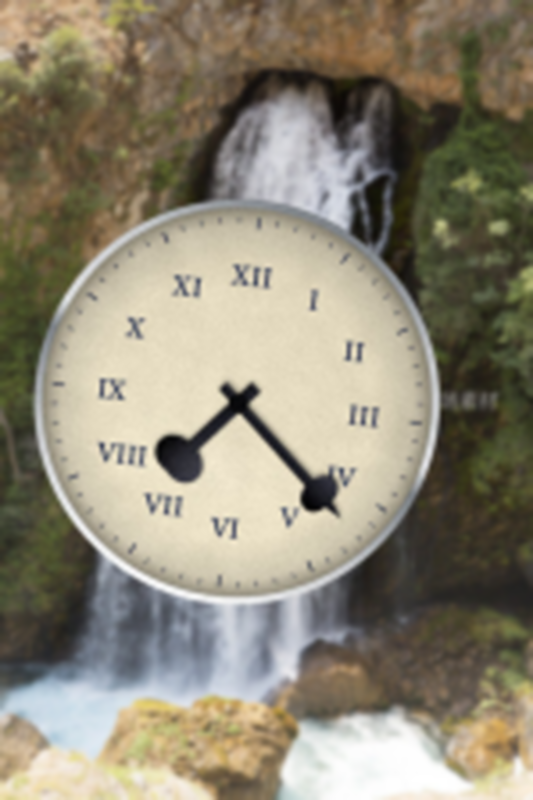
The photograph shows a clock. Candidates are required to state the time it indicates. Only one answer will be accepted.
7:22
